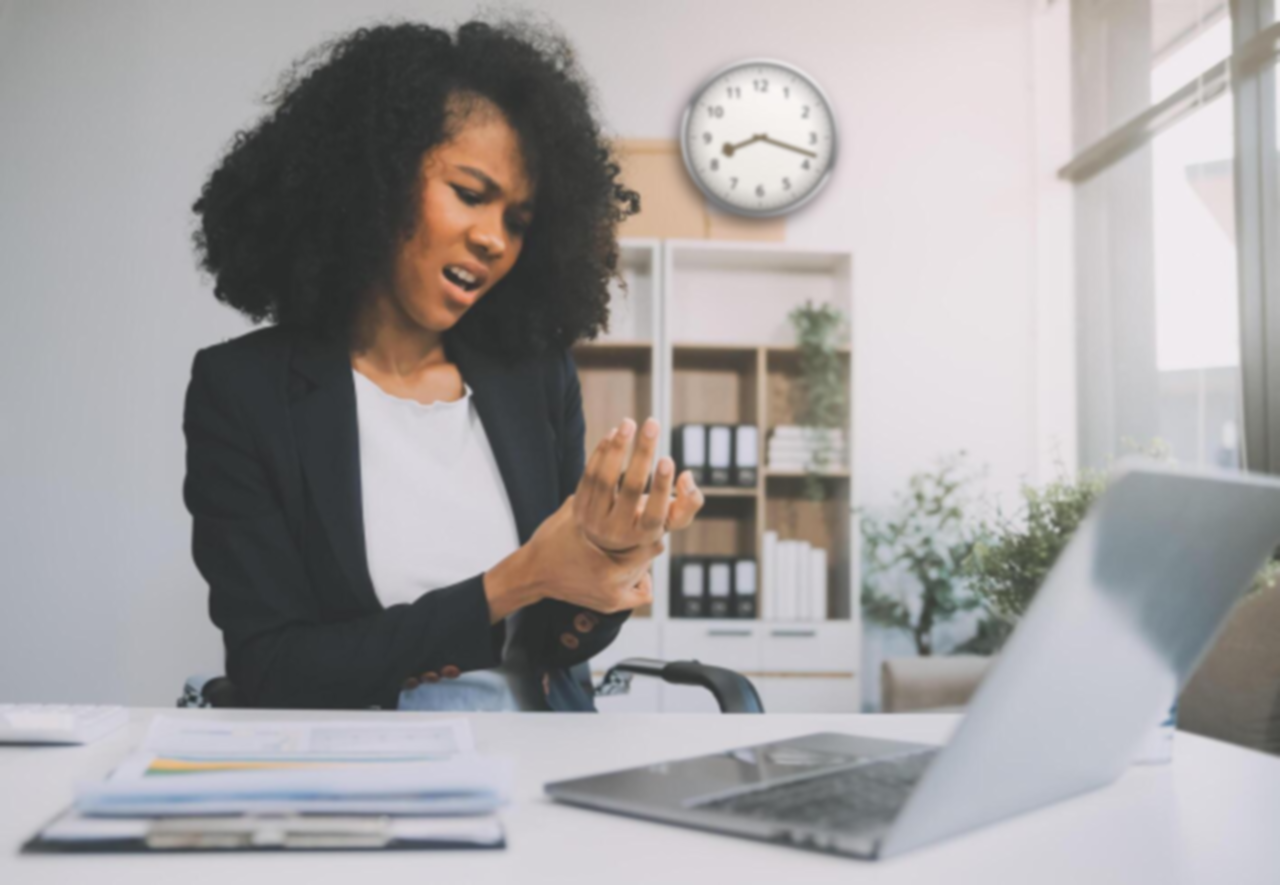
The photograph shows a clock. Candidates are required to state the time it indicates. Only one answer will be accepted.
8:18
